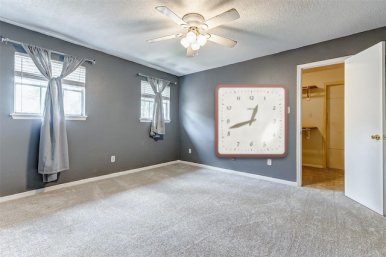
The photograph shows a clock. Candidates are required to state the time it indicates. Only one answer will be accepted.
12:42
